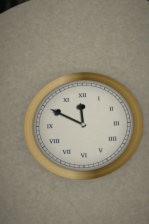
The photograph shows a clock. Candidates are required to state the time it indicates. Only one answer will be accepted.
11:50
